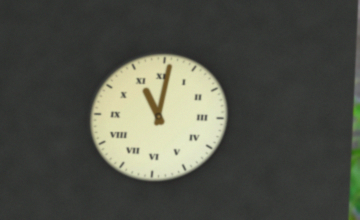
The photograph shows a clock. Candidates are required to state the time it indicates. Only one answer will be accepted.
11:01
